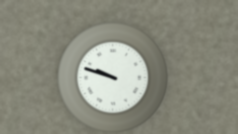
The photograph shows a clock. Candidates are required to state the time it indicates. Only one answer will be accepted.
9:48
